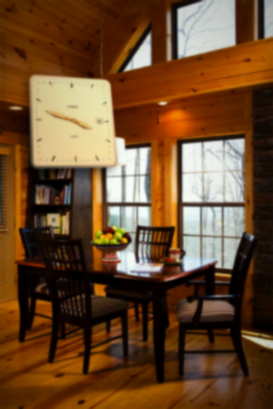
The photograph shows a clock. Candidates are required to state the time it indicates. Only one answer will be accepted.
3:48
